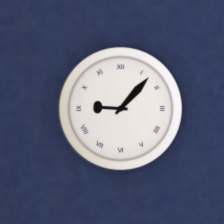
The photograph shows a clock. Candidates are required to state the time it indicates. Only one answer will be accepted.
9:07
